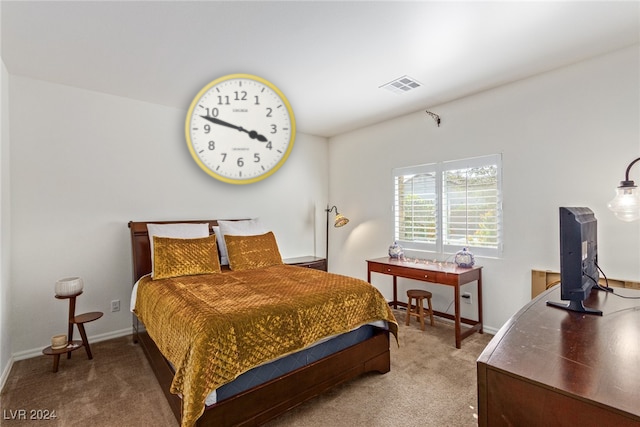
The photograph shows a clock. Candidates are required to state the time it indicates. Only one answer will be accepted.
3:48
